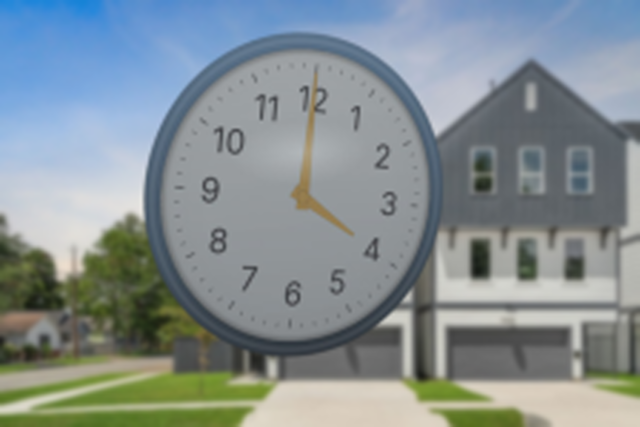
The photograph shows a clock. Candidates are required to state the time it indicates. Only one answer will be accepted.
4:00
